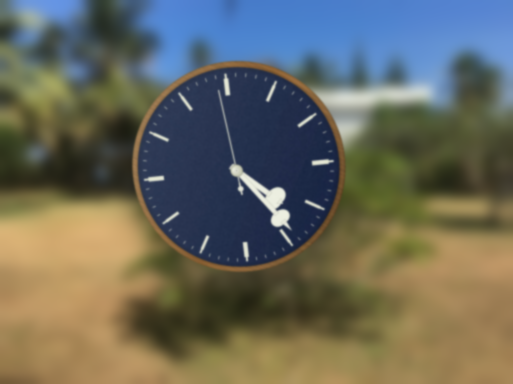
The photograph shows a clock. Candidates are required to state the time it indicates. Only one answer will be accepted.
4:23:59
